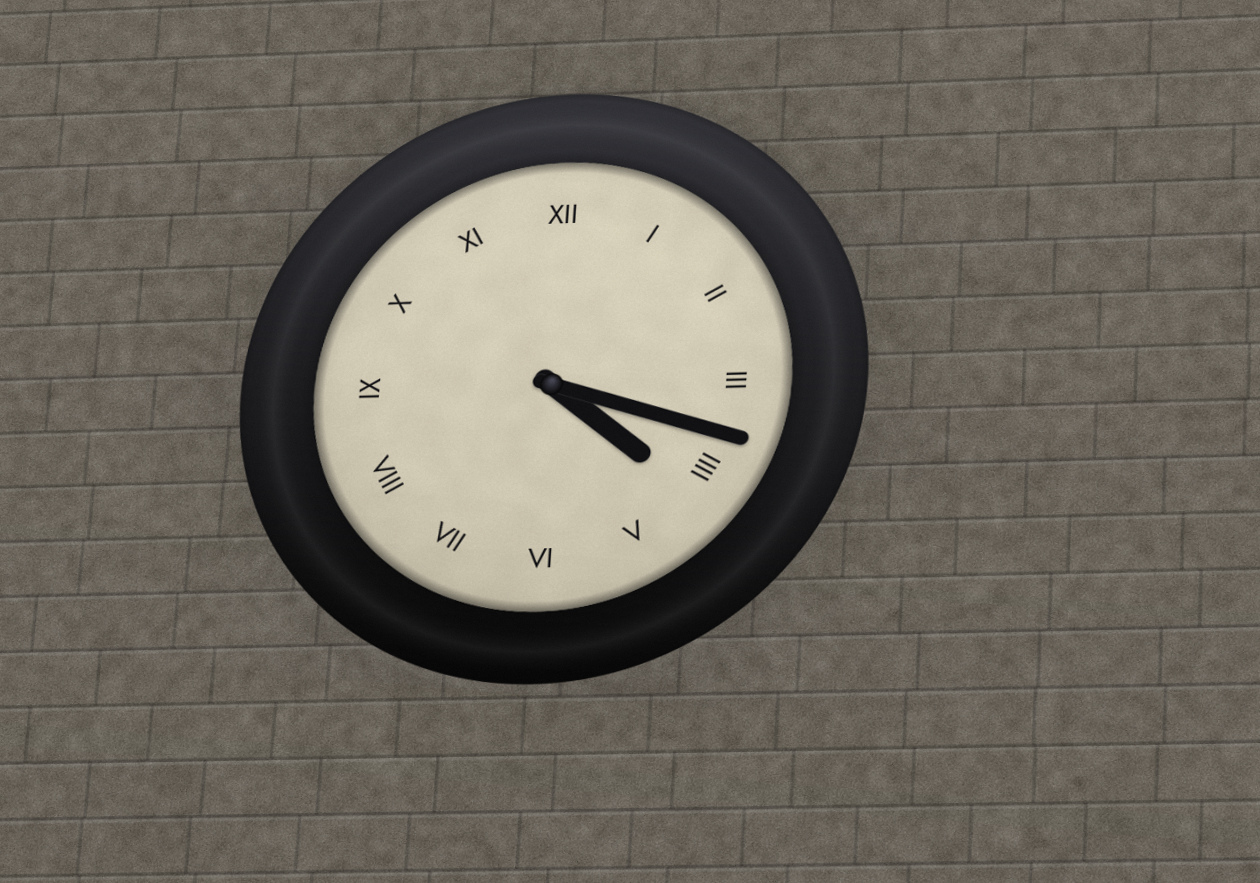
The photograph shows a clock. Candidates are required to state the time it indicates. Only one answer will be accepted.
4:18
